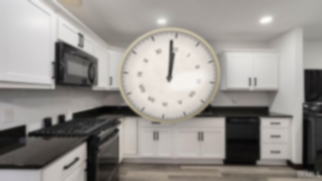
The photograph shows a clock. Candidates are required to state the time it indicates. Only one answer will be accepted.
11:59
